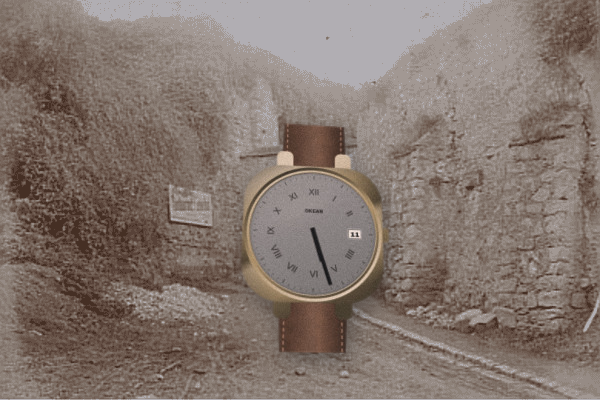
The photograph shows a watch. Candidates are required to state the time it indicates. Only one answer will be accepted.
5:27
